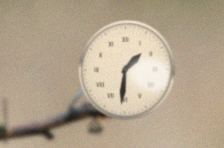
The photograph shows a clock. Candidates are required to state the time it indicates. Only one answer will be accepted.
1:31
